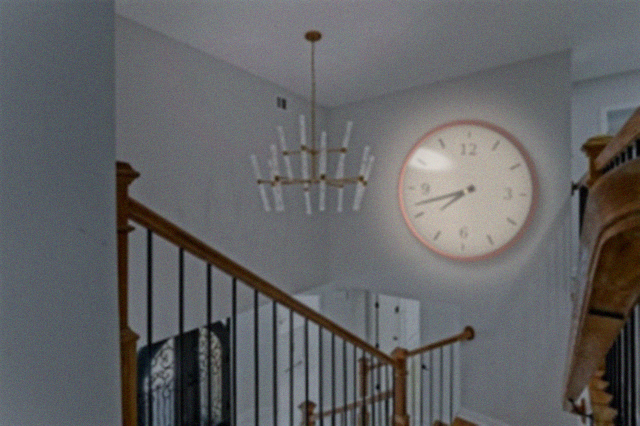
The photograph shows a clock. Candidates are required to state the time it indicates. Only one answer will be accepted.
7:42
